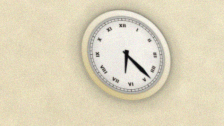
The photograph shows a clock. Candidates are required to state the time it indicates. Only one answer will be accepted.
6:23
